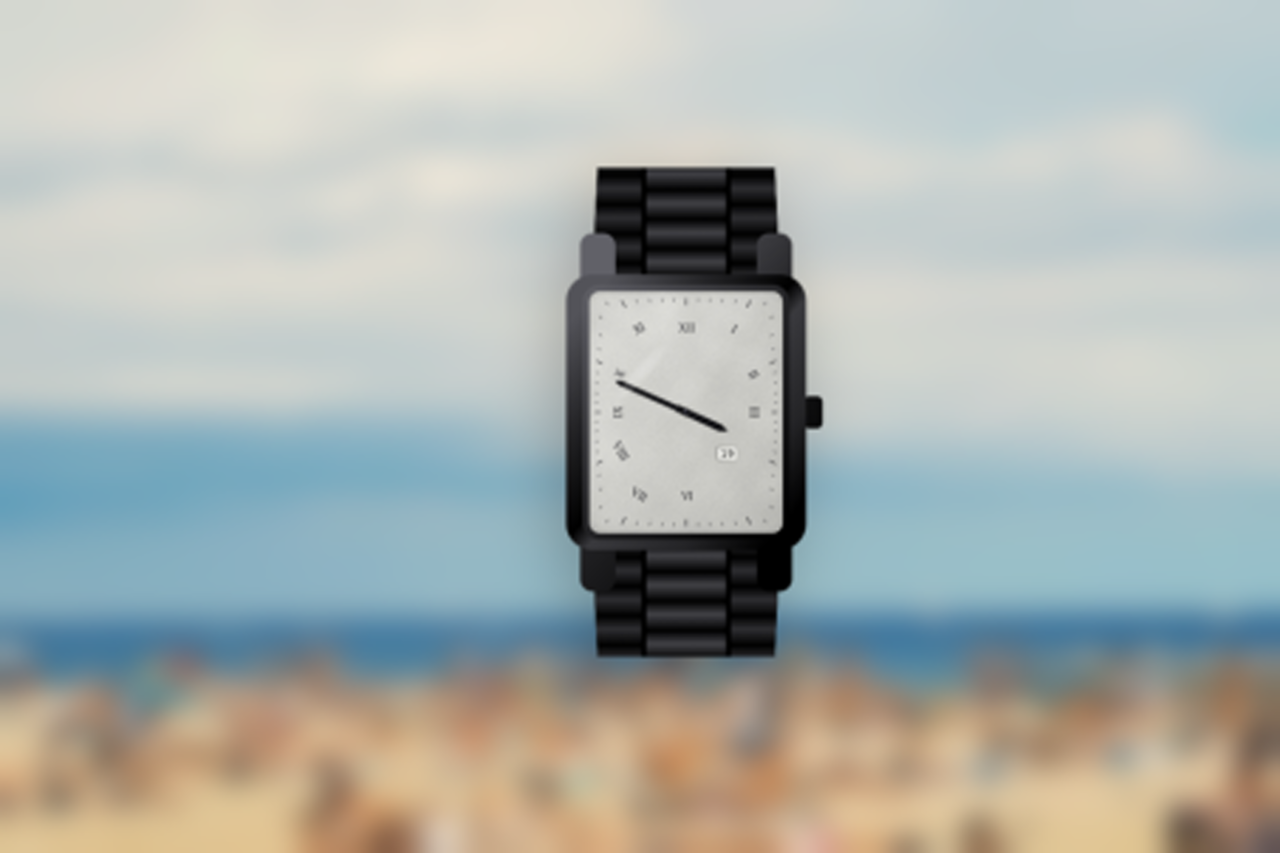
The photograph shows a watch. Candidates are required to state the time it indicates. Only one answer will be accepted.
3:49
